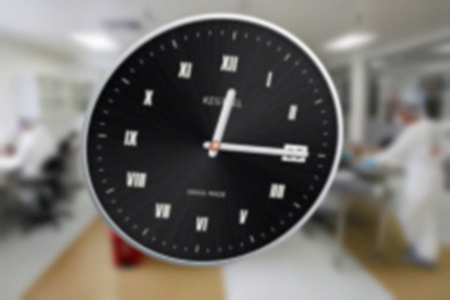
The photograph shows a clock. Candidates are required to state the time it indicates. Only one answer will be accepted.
12:15
